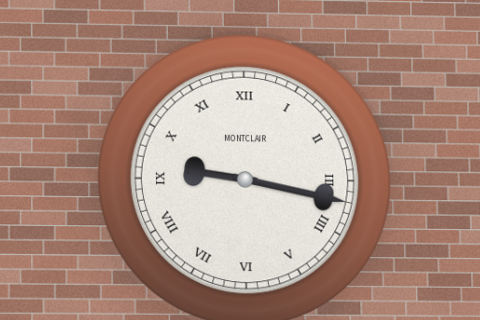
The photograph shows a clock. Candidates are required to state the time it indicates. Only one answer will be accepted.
9:17
